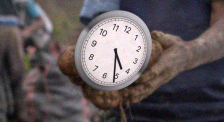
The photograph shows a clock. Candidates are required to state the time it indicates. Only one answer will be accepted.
4:26
